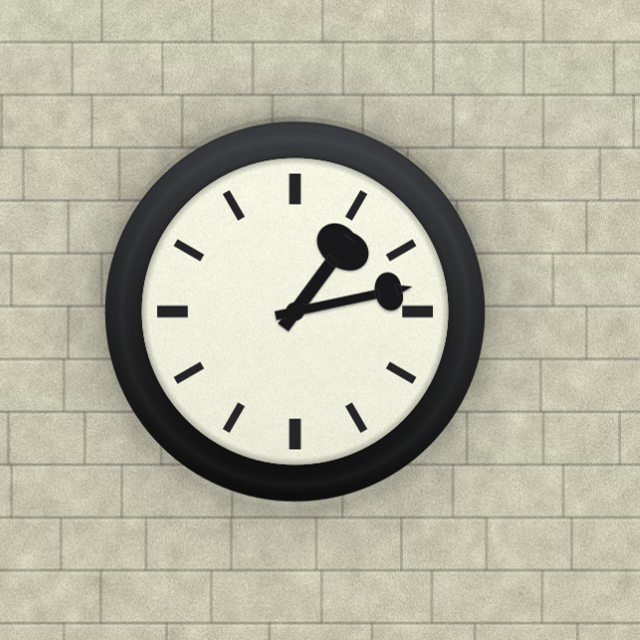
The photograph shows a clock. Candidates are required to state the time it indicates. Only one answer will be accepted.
1:13
